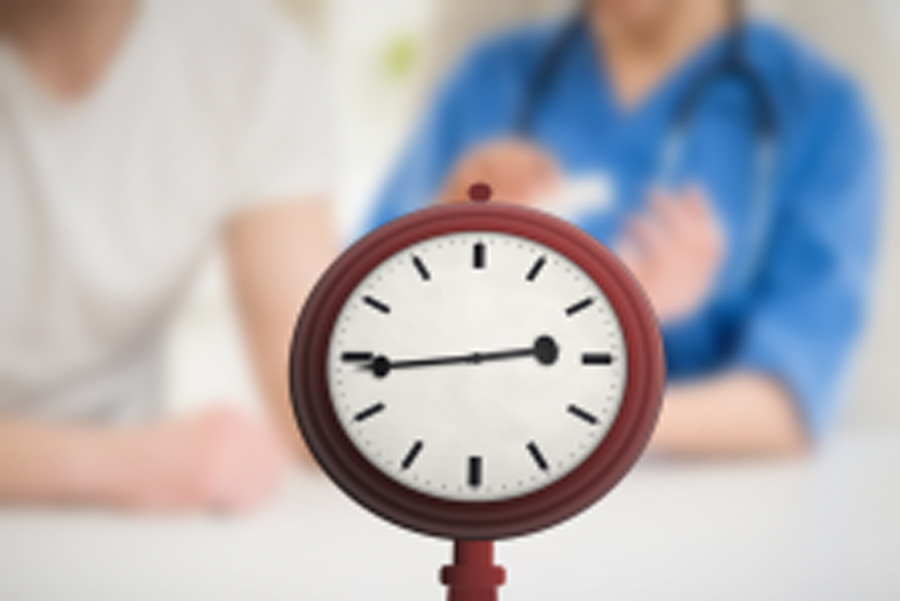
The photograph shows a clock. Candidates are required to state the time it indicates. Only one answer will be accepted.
2:44
